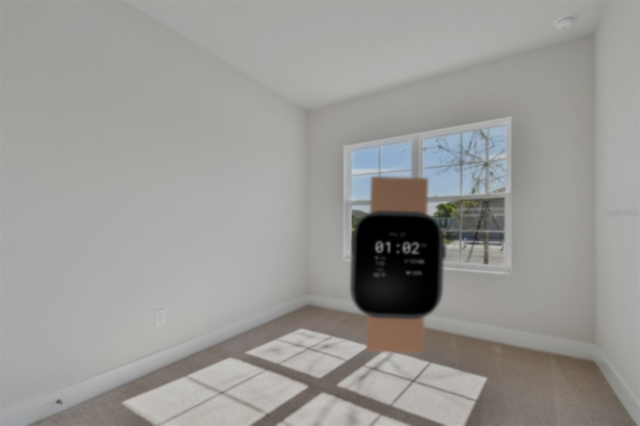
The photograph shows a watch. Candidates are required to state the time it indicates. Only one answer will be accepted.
1:02
